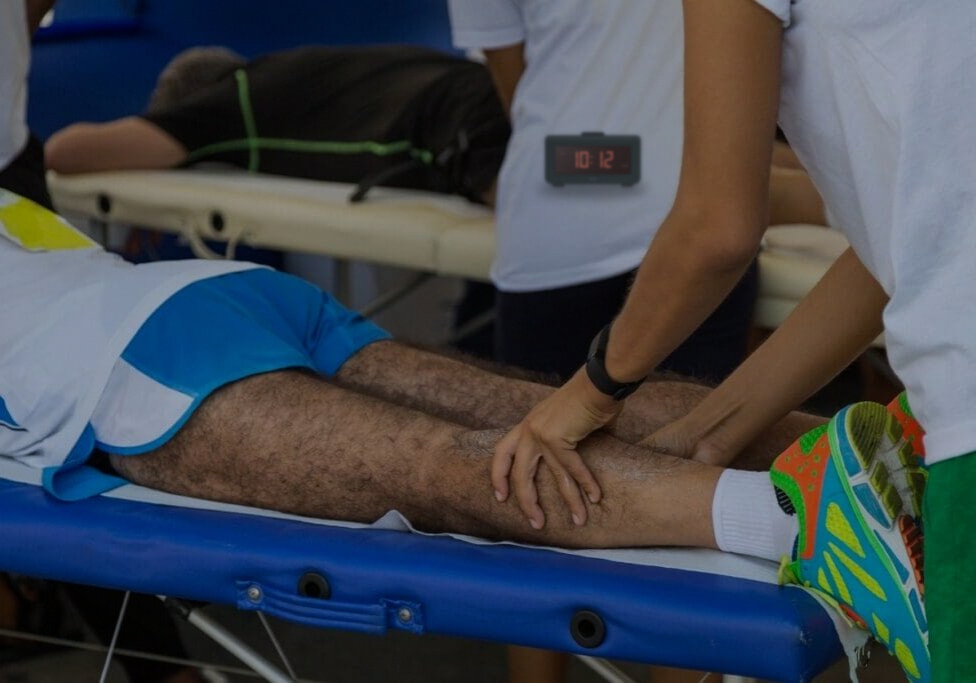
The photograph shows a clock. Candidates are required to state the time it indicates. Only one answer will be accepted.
10:12
